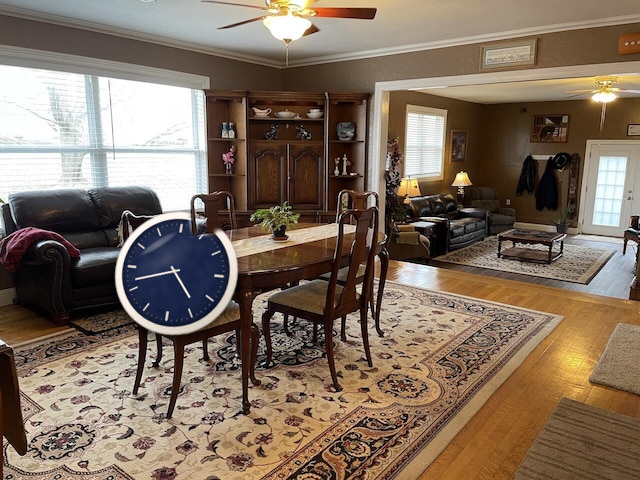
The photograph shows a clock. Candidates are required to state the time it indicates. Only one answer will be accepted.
4:42
